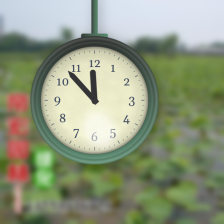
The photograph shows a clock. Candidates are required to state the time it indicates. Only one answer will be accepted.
11:53
